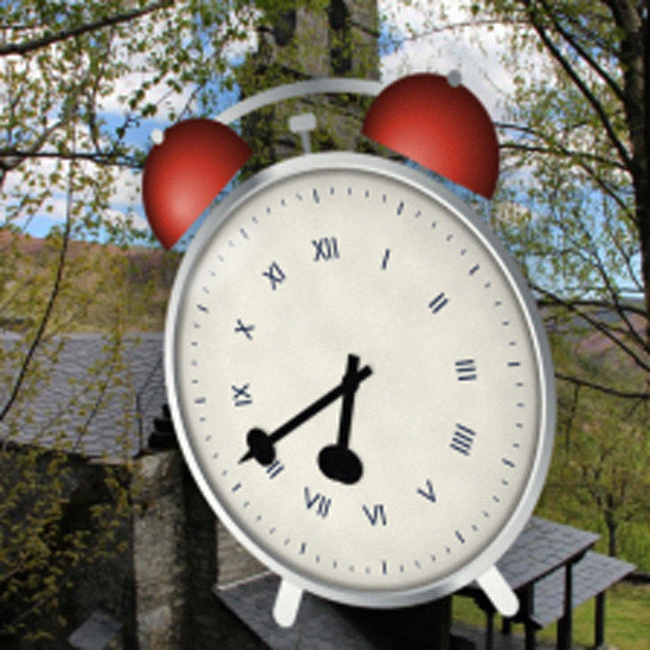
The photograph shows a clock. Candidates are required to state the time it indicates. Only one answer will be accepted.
6:41
